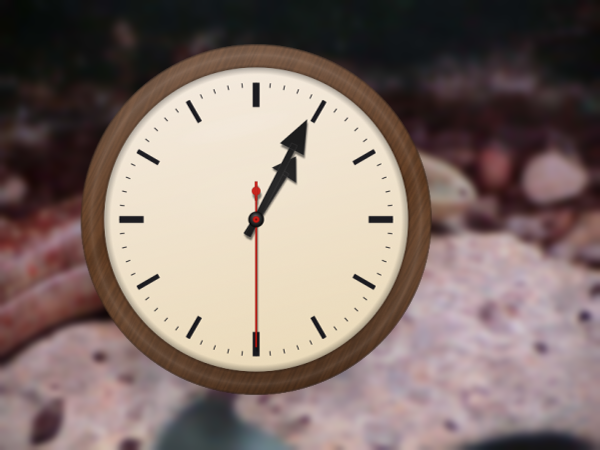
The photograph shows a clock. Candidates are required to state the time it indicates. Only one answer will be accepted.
1:04:30
